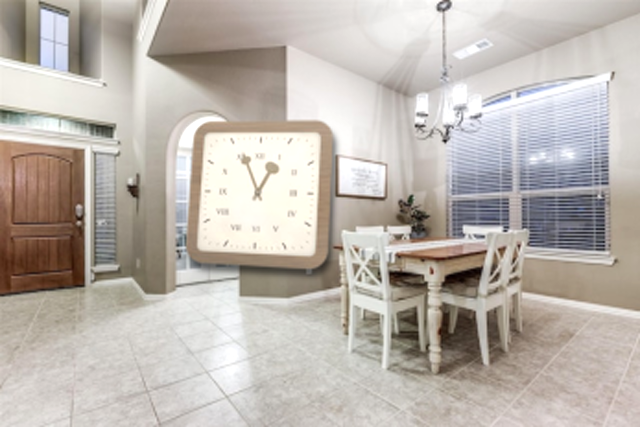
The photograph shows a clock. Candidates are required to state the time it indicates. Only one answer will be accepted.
12:56
